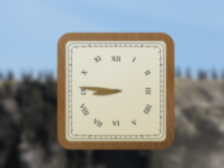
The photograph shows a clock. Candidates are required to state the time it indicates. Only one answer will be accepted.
8:46
